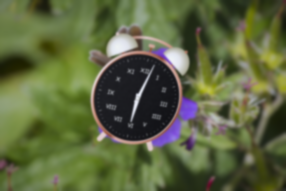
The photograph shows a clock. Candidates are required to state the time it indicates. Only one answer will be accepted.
6:02
